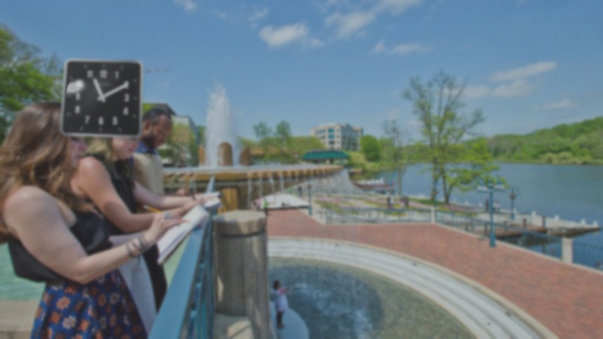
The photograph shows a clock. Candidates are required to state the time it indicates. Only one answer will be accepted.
11:10
